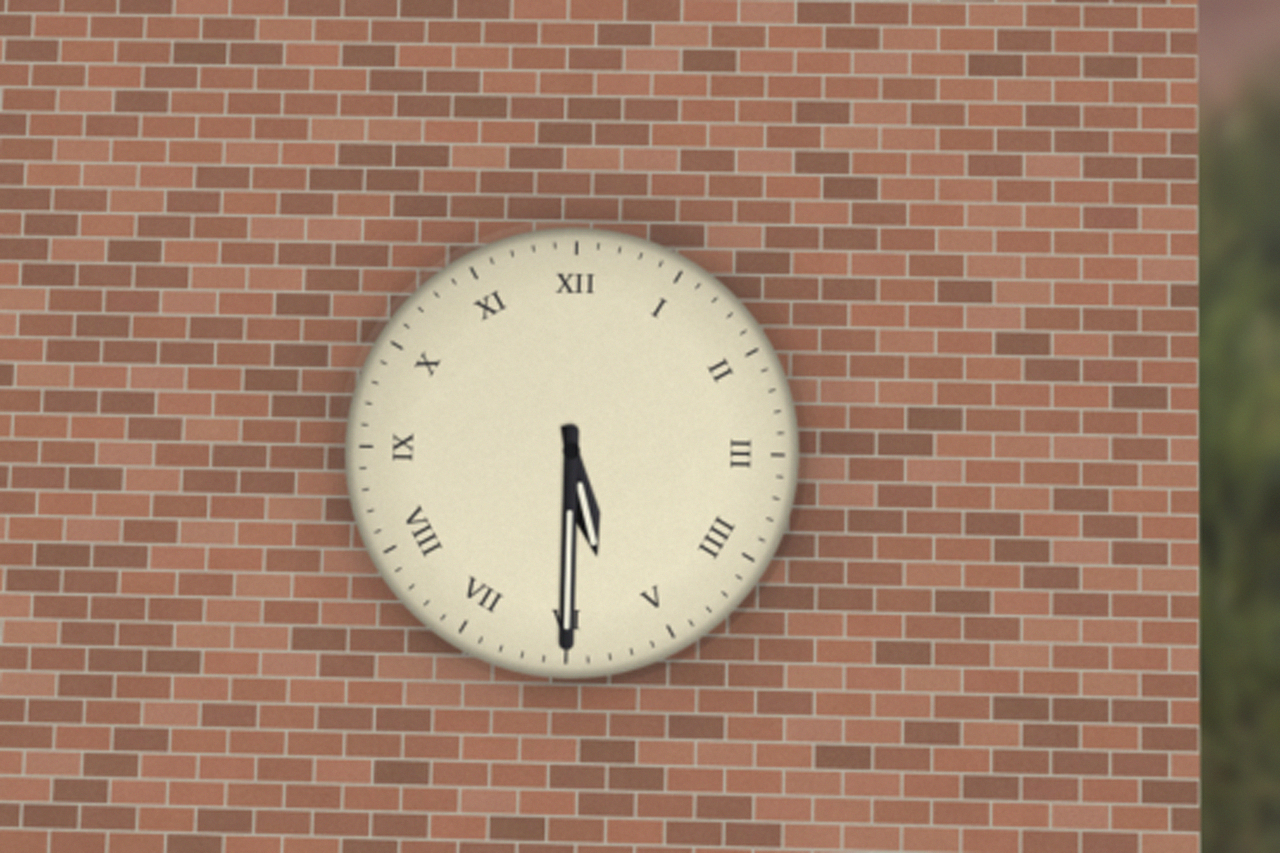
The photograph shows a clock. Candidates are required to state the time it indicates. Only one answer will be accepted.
5:30
